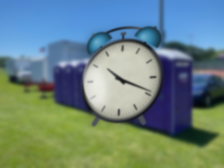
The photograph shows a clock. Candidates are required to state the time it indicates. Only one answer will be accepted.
10:19
